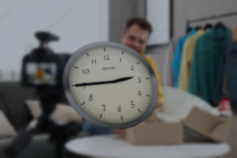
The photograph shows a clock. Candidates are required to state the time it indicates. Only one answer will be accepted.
2:45
